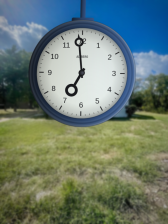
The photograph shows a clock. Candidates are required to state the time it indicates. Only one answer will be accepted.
6:59
